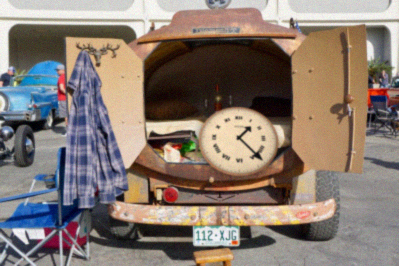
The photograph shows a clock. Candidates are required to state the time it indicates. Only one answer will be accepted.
1:23
